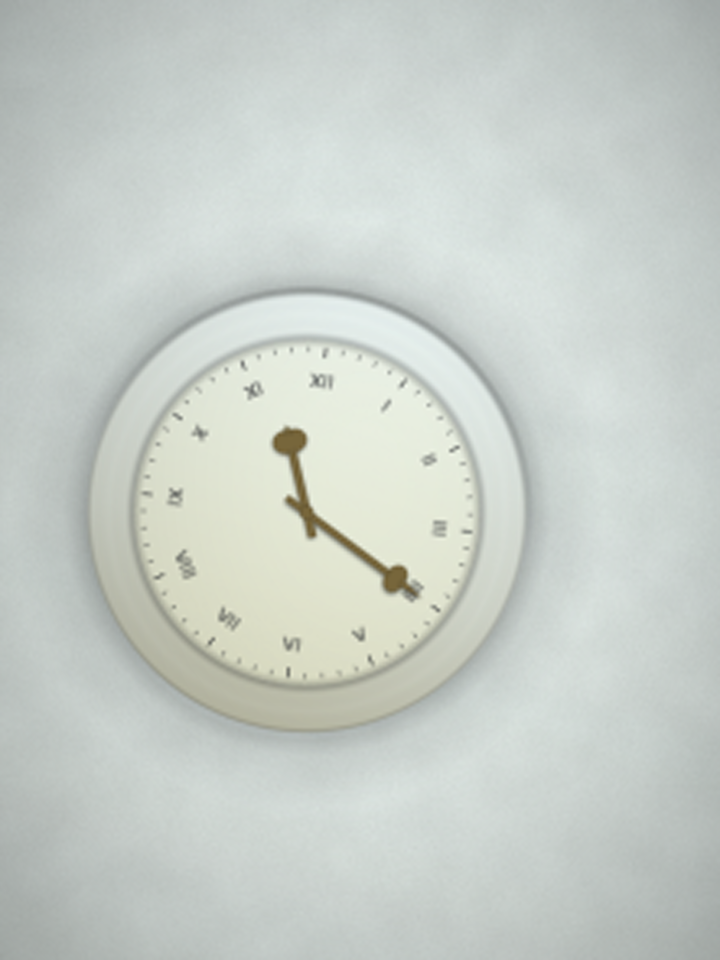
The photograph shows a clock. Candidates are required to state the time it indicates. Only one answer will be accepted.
11:20
